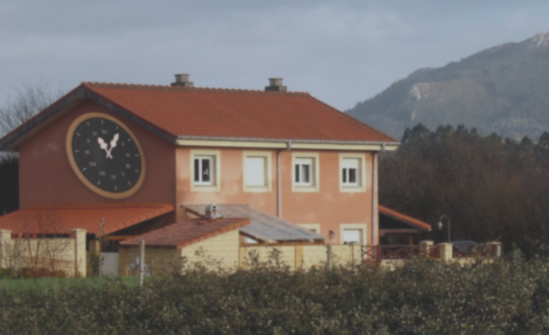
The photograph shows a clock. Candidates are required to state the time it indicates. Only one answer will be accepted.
11:06
